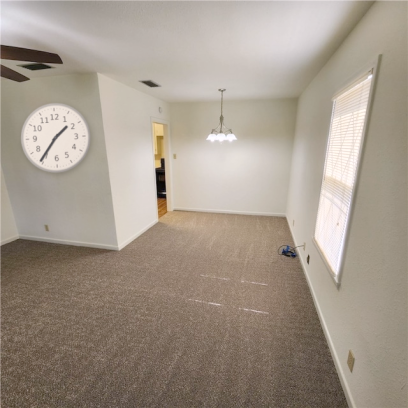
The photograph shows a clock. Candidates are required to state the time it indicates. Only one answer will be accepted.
1:36
